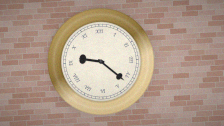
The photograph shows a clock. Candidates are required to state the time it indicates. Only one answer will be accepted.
9:22
